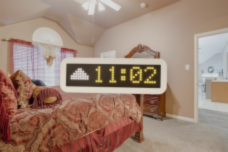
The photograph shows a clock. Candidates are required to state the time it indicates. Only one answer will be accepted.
11:02
